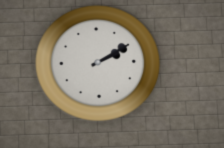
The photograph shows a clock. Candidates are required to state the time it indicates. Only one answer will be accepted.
2:10
